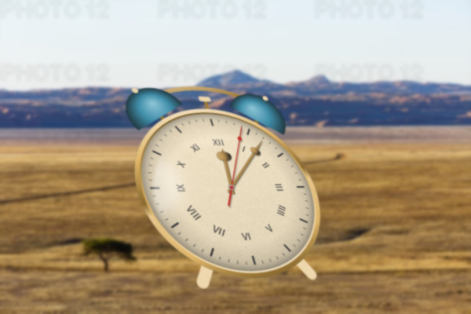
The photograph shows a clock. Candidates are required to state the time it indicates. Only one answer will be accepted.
12:07:04
